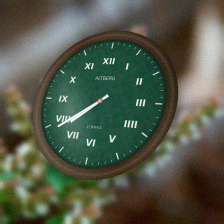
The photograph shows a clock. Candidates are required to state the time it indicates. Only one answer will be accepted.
7:39
